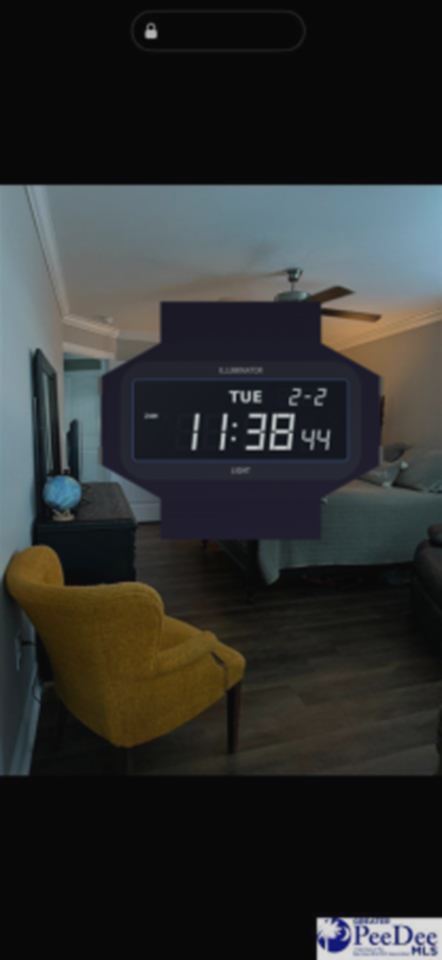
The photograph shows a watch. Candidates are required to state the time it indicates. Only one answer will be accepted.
11:38:44
